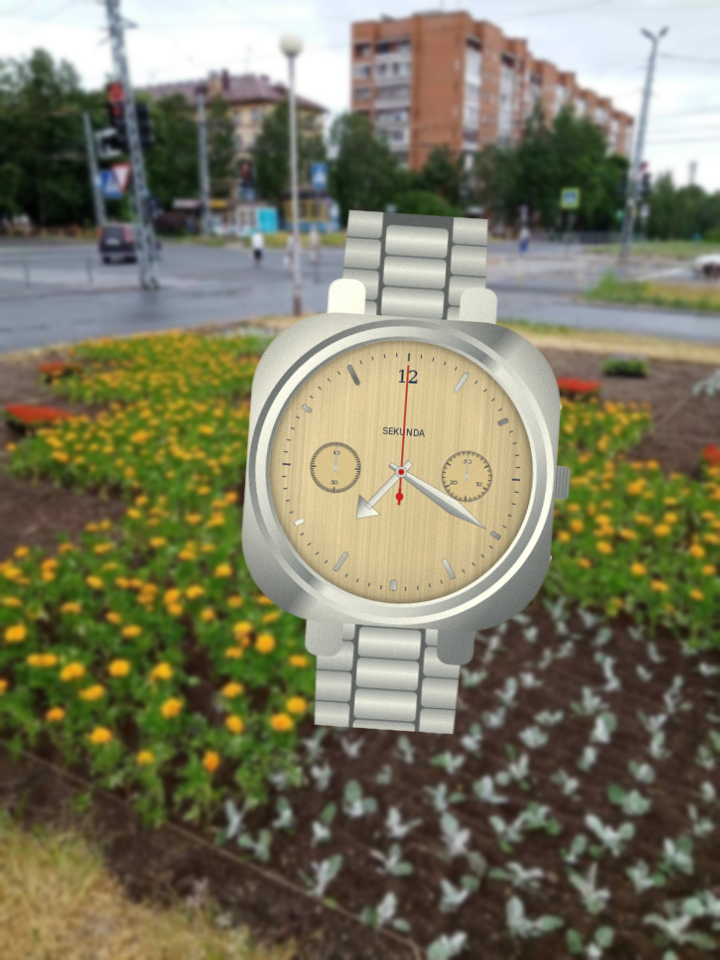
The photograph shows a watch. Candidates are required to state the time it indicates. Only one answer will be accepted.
7:20
